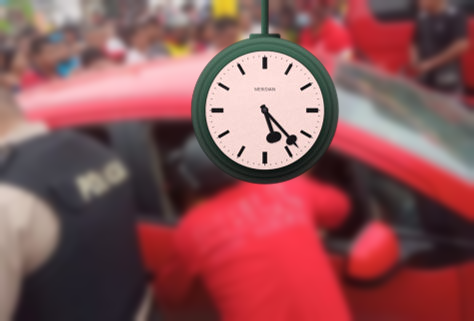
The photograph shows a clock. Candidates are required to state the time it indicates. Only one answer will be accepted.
5:23
